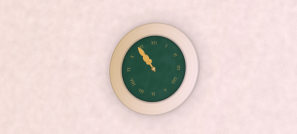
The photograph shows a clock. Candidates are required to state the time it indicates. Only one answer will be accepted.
10:54
